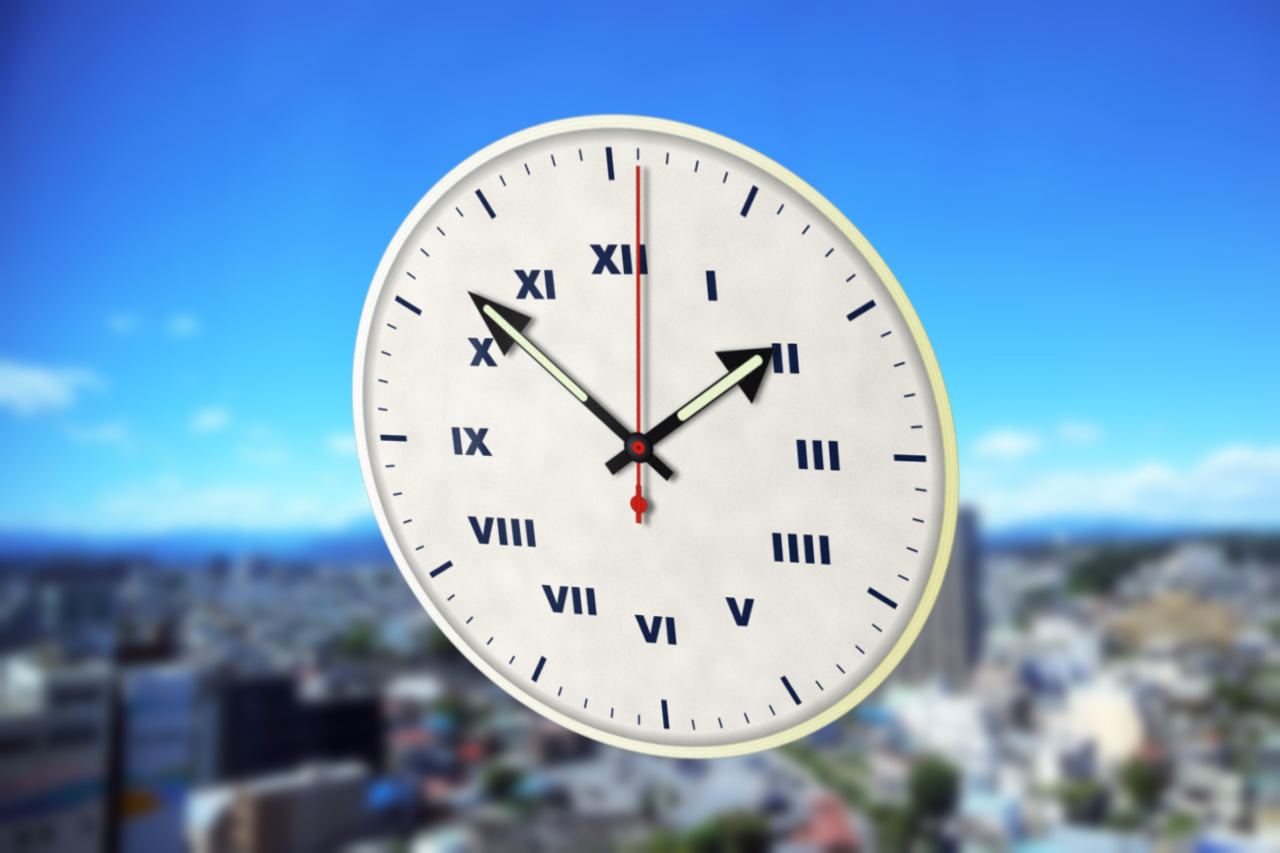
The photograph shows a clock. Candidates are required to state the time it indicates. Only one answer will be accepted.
1:52:01
